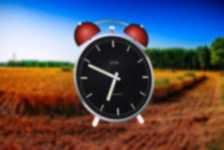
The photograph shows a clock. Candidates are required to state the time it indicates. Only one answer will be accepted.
6:49
